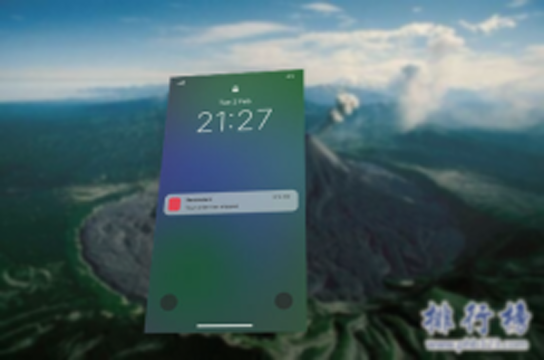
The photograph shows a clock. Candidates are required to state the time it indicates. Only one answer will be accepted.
21:27
